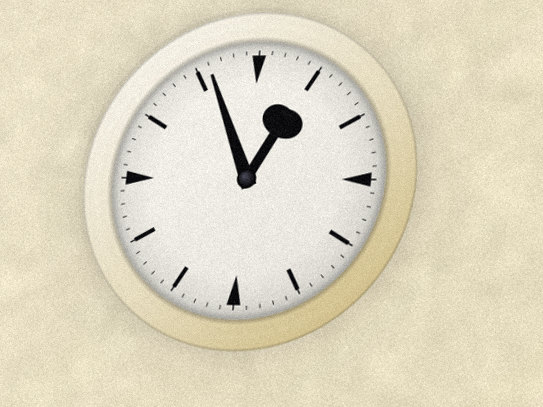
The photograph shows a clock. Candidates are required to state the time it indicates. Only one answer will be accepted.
12:56
